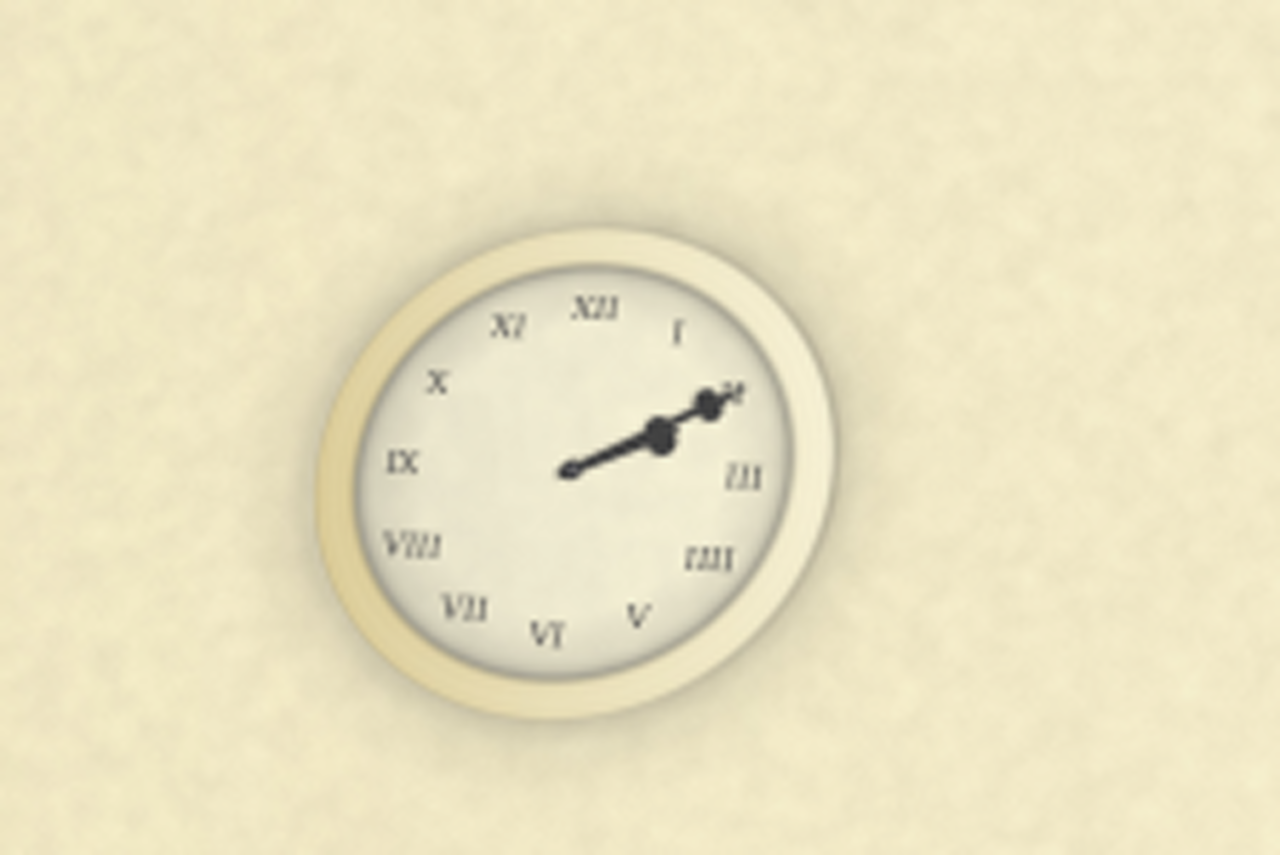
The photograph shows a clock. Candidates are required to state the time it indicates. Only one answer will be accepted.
2:10
